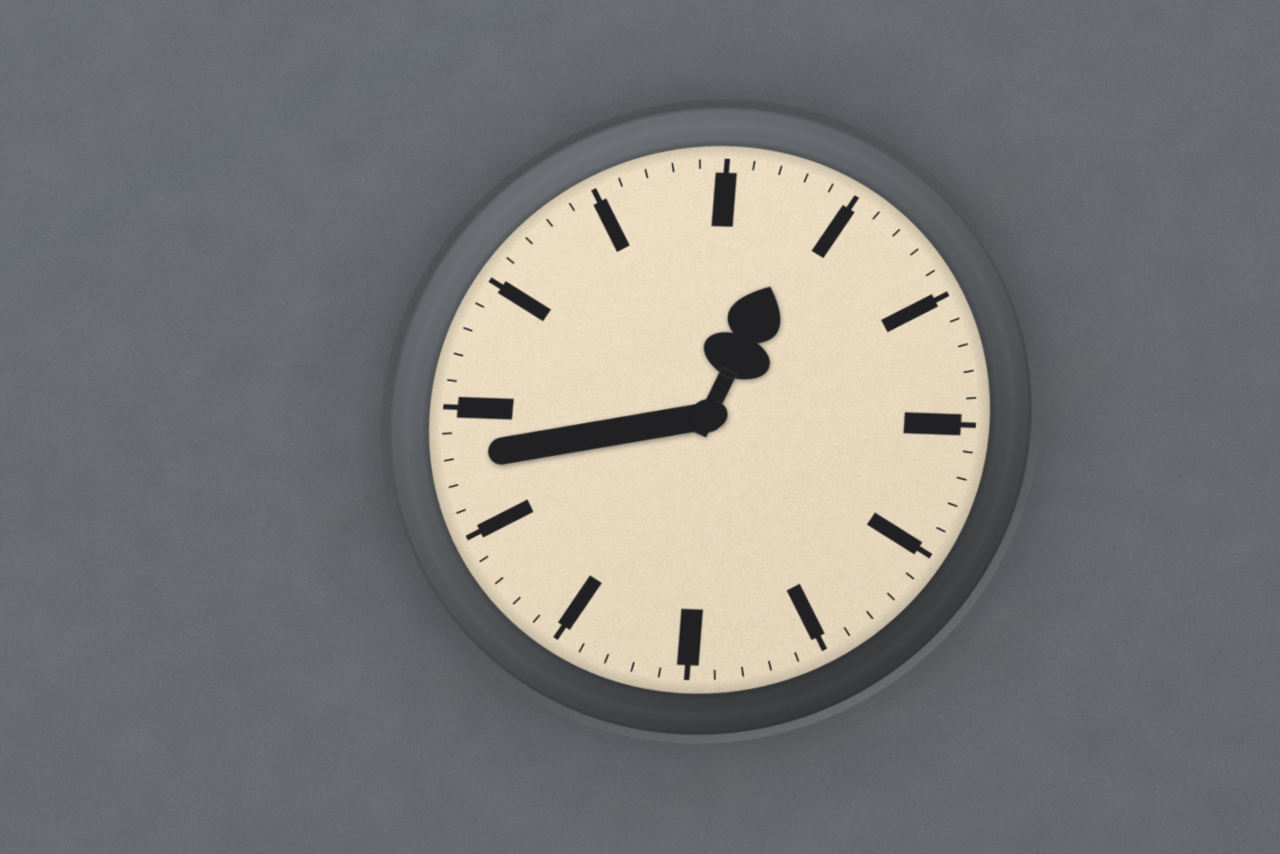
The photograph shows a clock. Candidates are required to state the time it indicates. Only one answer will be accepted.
12:43
